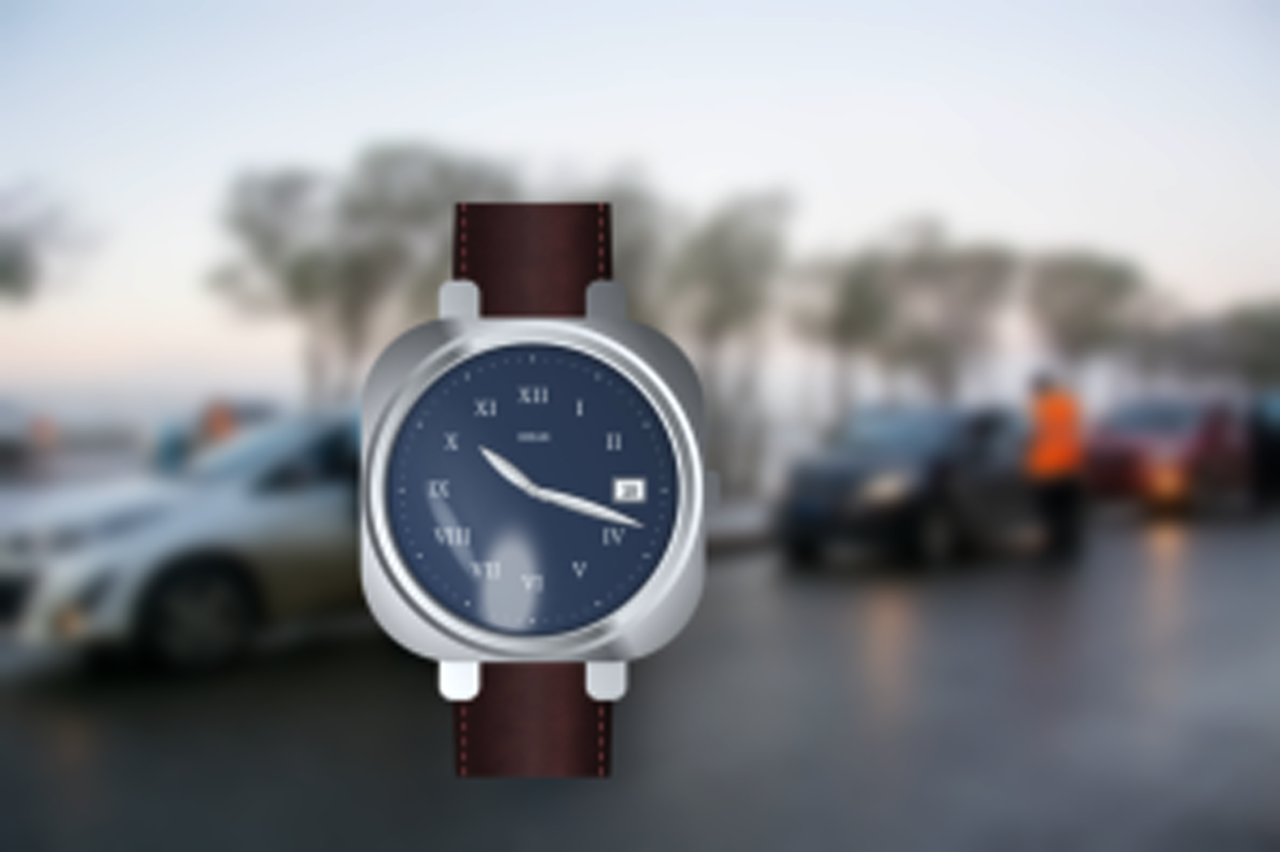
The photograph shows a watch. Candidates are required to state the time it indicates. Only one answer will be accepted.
10:18
